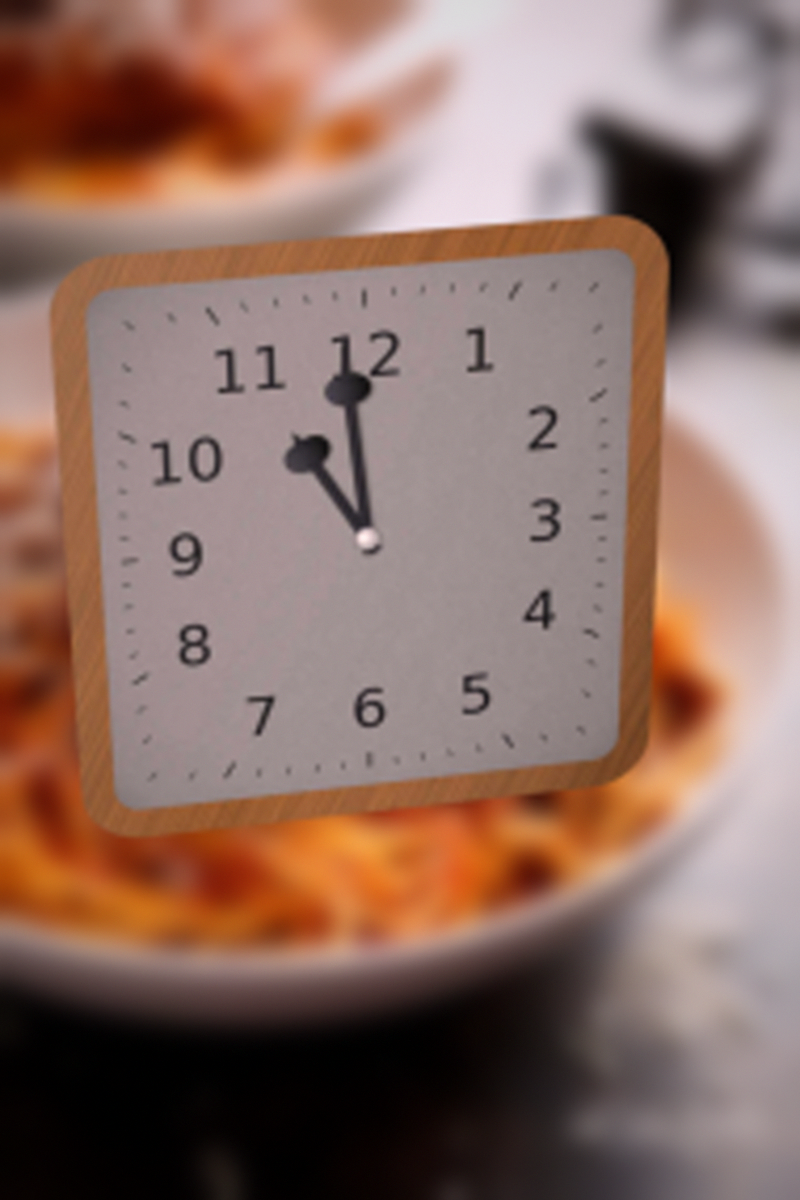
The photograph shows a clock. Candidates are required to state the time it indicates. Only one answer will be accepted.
10:59
